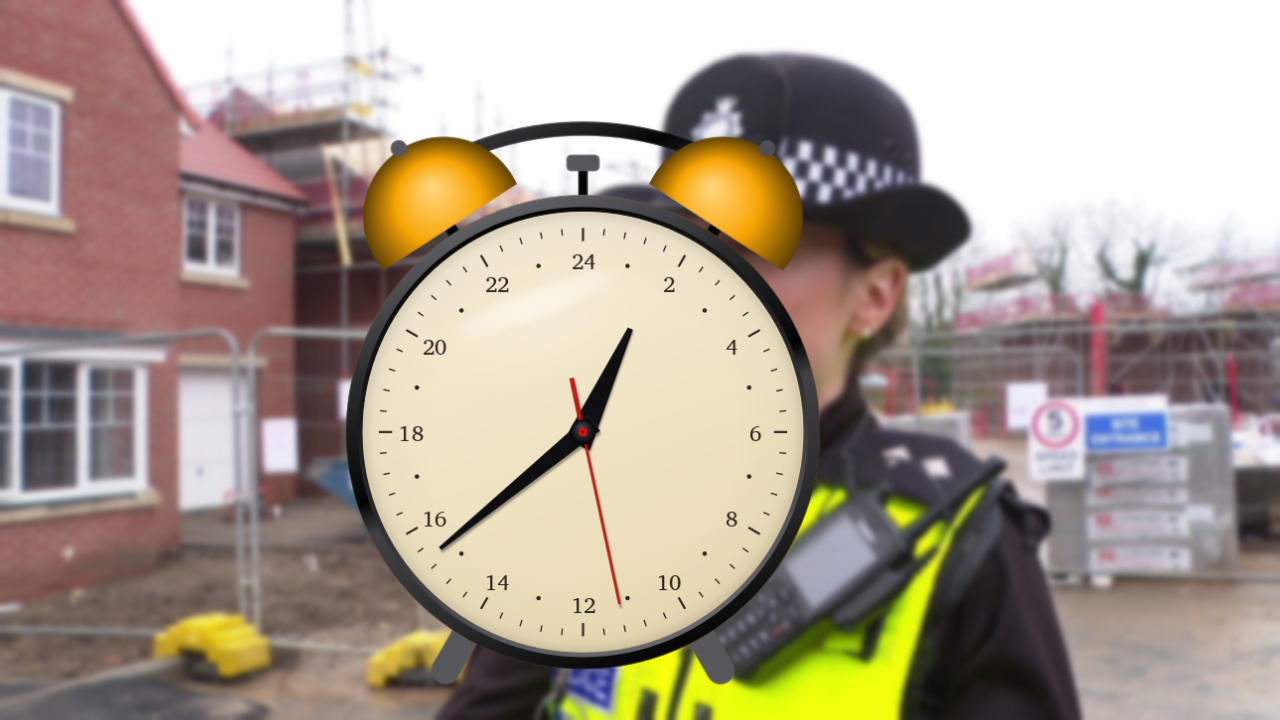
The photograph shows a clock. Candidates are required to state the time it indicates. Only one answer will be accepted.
1:38:28
